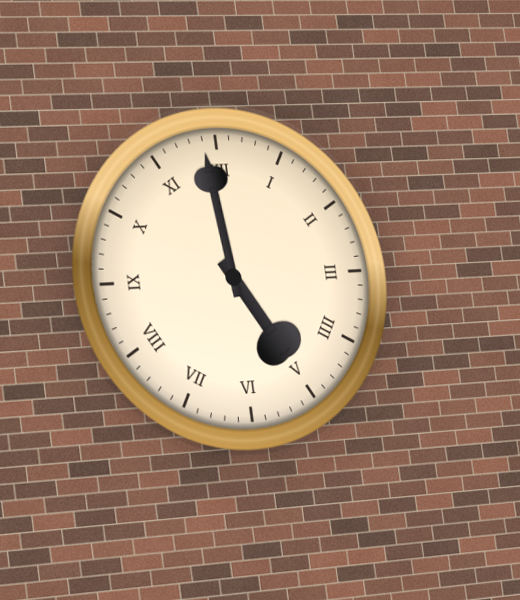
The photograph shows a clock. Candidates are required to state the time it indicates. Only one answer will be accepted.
4:59
